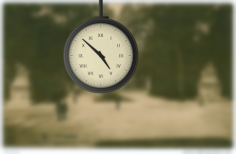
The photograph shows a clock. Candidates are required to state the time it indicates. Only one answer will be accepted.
4:52
